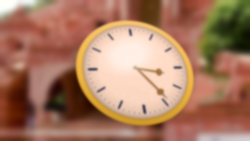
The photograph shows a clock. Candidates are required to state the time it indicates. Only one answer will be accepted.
3:24
